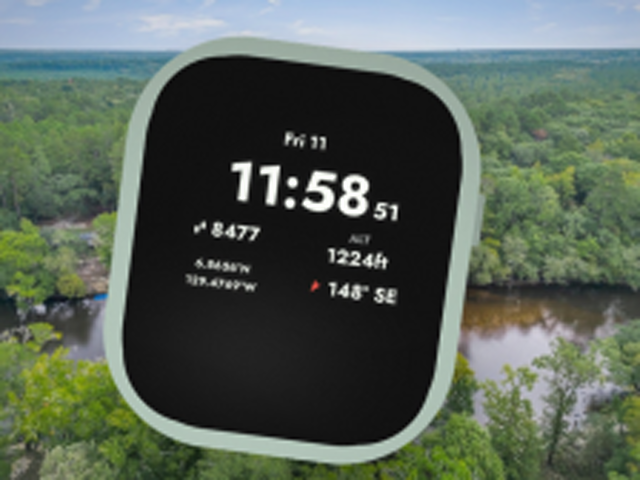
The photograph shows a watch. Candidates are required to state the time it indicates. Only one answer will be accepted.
11:58:51
